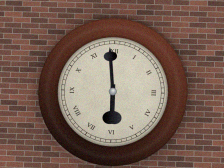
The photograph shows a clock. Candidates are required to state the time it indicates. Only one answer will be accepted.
5:59
